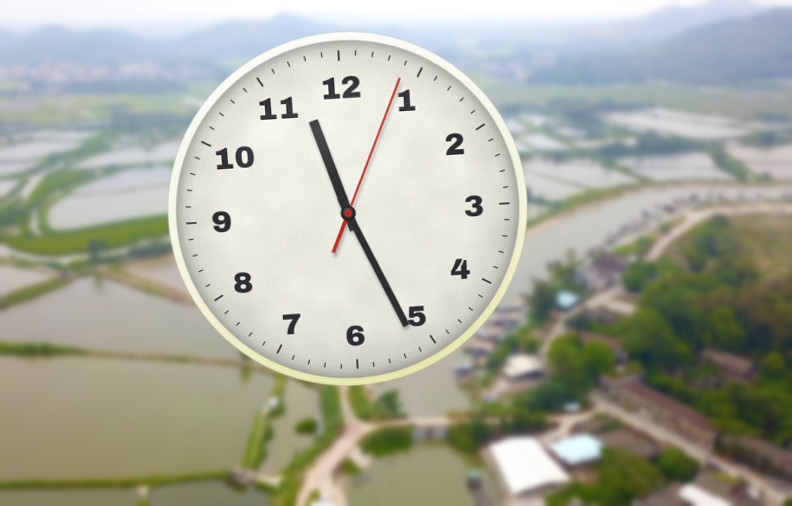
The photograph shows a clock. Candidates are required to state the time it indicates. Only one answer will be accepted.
11:26:04
